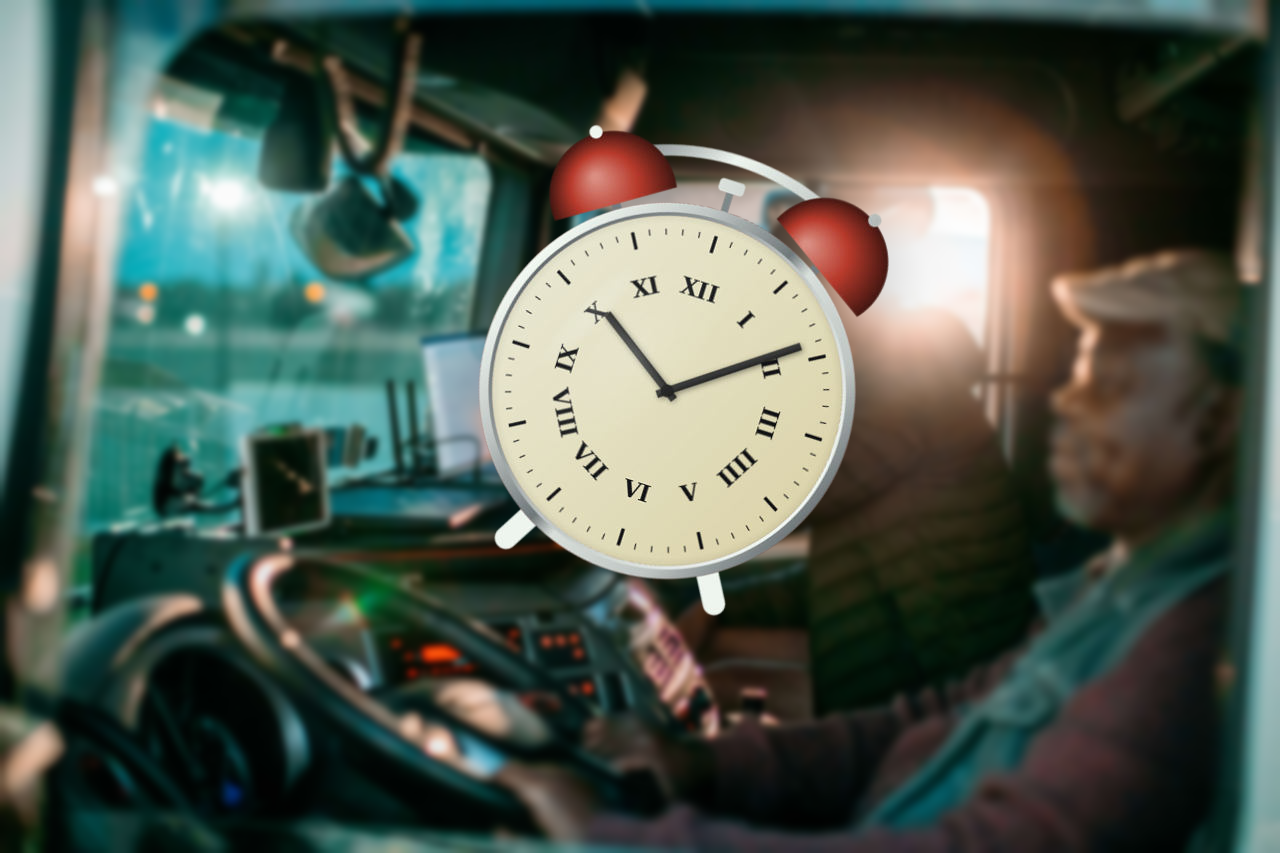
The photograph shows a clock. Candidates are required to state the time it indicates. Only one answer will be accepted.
10:09
